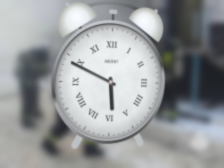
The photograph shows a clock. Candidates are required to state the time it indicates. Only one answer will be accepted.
5:49
